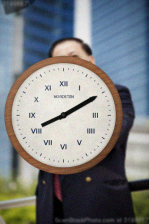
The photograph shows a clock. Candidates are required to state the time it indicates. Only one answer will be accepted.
8:10
